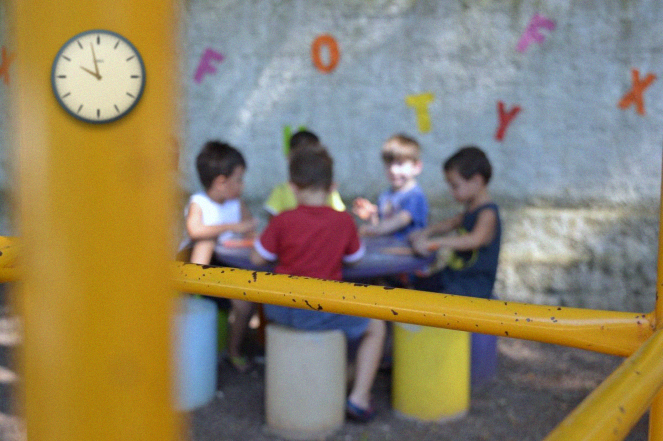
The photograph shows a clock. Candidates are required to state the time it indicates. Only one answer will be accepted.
9:58
